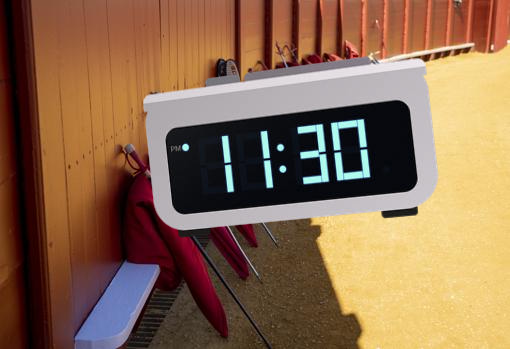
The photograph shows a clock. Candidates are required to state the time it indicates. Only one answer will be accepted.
11:30
